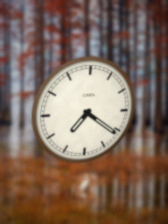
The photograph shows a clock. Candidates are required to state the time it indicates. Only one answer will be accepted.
7:21
